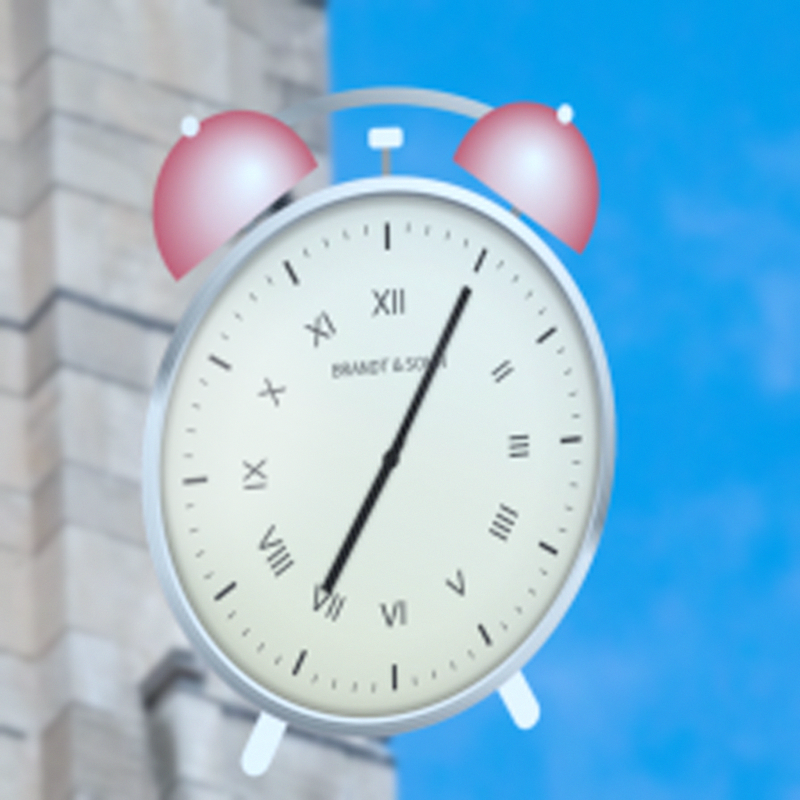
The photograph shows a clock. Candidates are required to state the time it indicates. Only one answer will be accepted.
7:05
